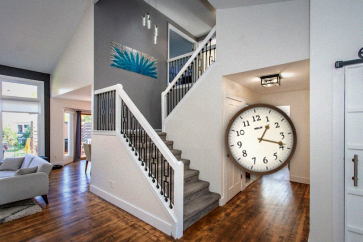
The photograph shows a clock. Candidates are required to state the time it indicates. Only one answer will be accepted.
1:19
